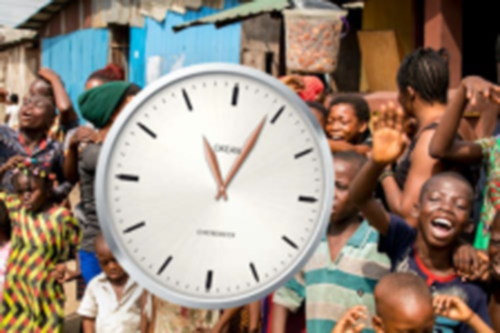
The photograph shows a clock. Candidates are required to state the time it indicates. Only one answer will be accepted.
11:04
